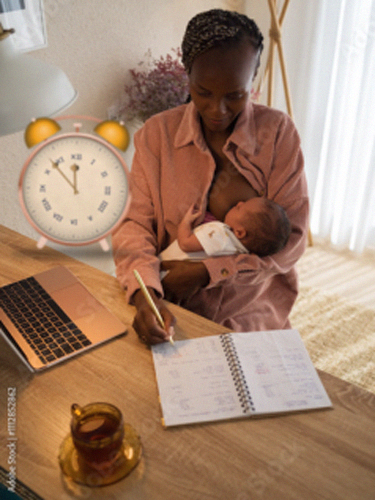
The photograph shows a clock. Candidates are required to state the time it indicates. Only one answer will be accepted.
11:53
